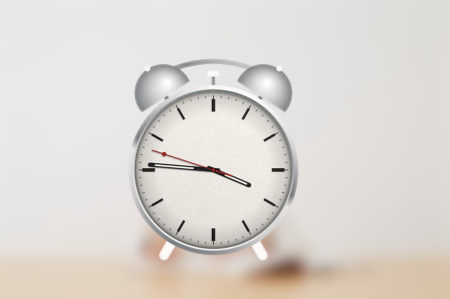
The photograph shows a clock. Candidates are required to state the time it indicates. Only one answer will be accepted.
3:45:48
